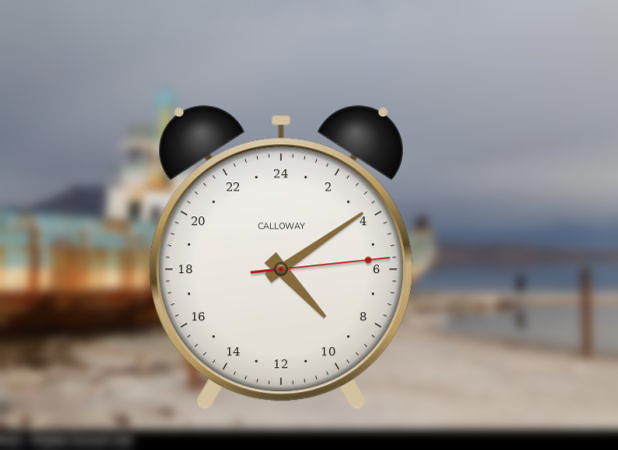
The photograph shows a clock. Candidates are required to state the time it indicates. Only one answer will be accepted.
9:09:14
